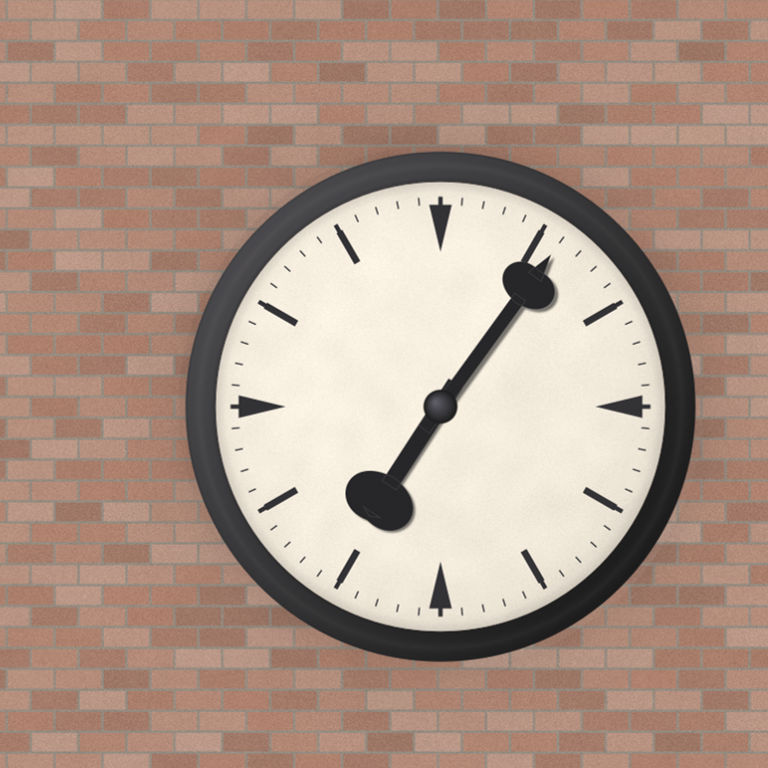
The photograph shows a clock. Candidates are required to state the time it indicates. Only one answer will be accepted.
7:06
